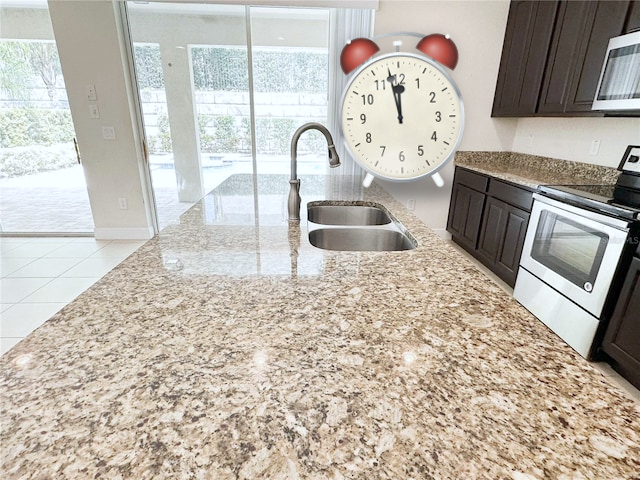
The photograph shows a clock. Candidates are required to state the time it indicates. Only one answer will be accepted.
11:58
